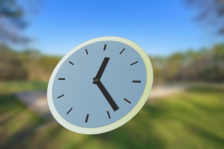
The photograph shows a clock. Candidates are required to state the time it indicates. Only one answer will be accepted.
12:23
